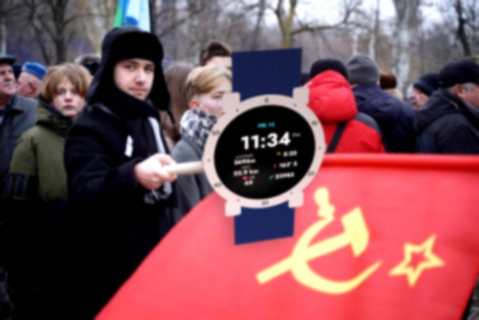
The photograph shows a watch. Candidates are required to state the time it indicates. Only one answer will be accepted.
11:34
